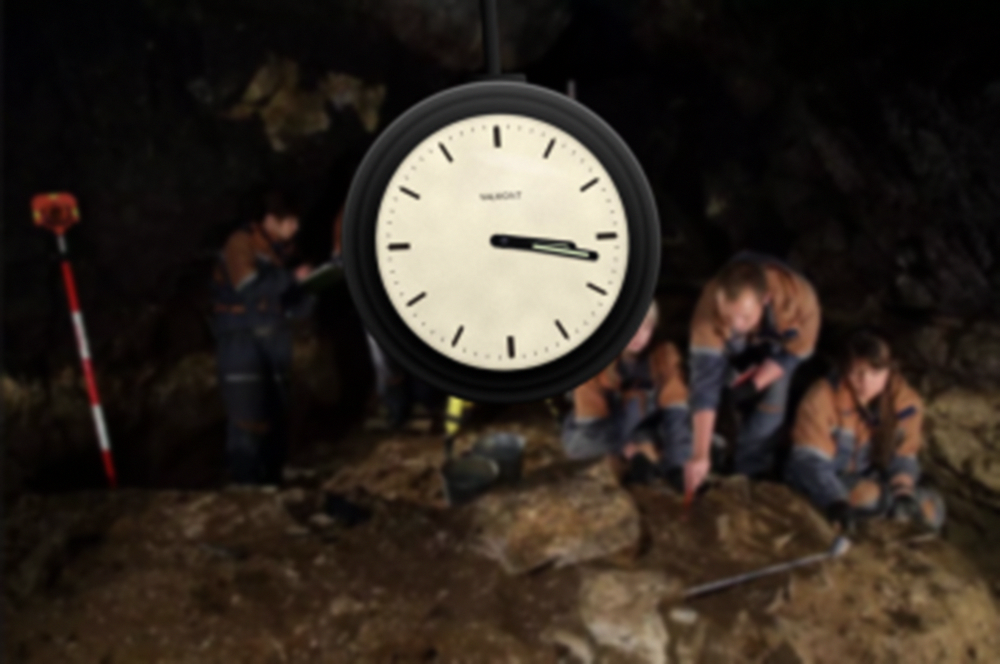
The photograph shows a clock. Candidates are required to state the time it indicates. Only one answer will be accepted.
3:17
